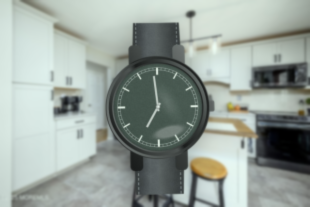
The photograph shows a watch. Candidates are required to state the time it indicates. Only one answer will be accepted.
6:59
